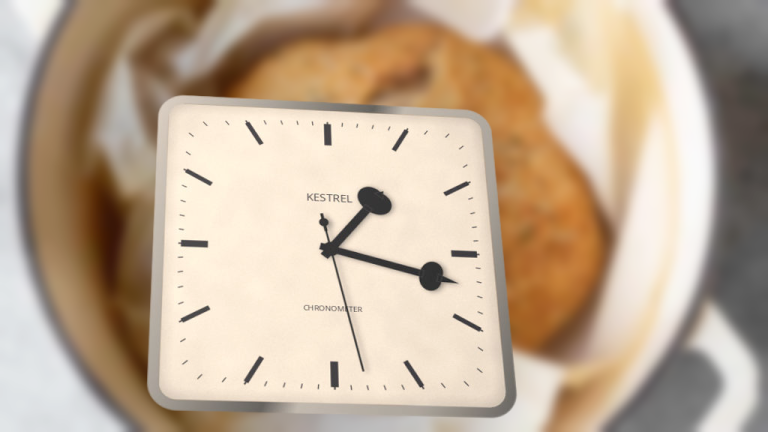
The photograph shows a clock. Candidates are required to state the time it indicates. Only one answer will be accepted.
1:17:28
